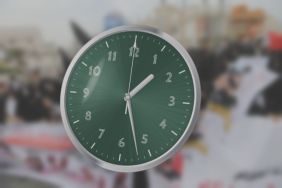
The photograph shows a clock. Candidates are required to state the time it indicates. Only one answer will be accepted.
1:27:00
